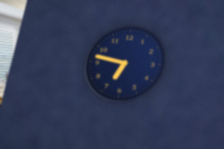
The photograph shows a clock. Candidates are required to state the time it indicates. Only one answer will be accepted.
6:47
